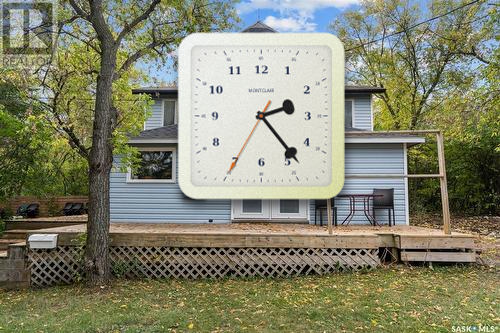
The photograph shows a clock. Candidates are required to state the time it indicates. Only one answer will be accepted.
2:23:35
